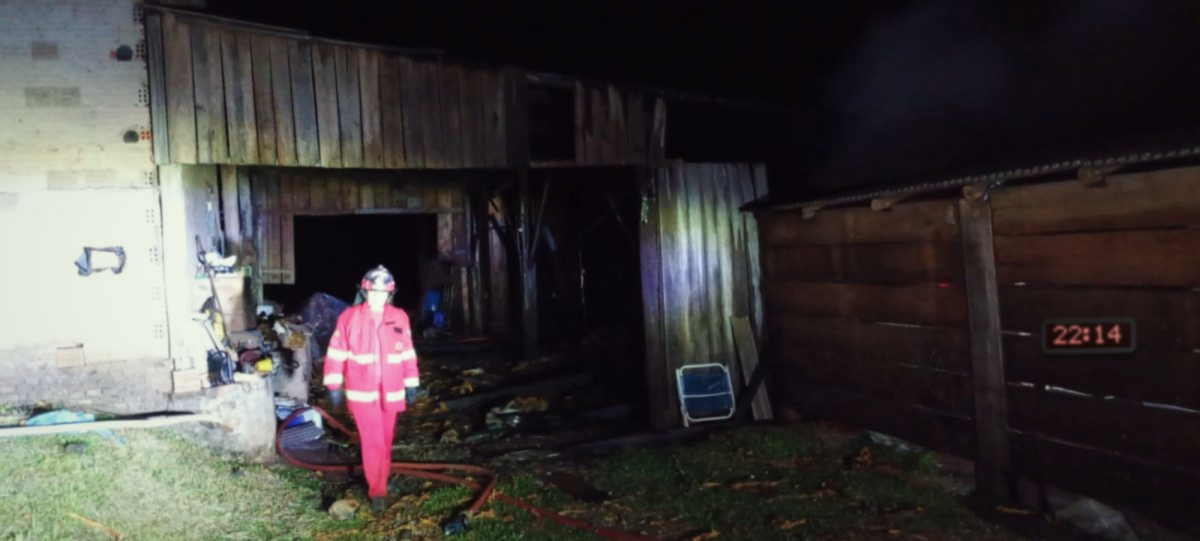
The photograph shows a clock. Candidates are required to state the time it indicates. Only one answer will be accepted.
22:14
